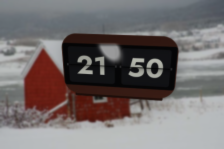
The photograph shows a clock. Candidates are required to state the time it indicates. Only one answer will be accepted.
21:50
